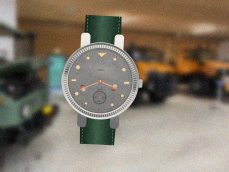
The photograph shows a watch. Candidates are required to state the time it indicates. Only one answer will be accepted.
3:41
